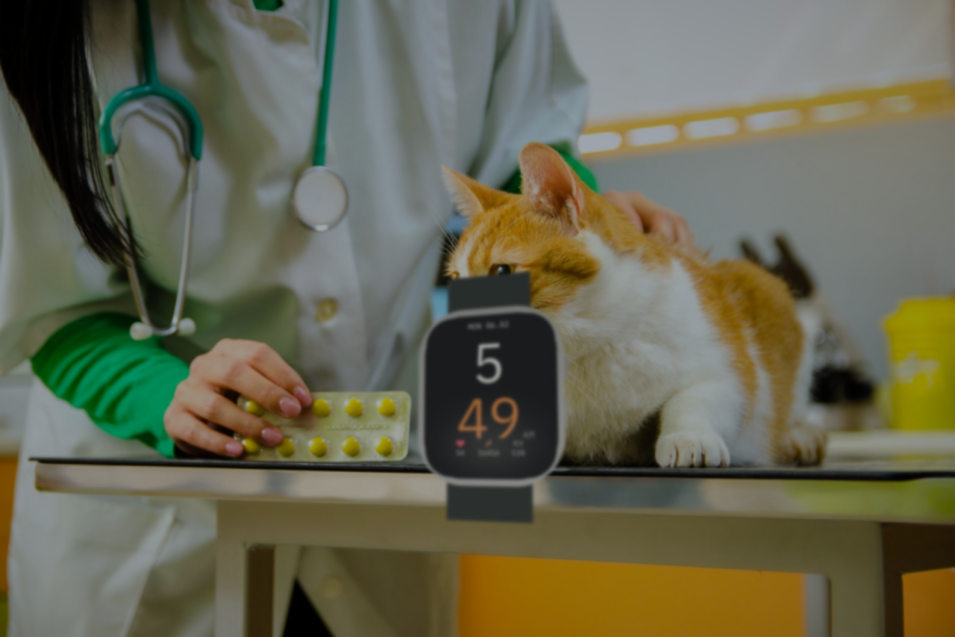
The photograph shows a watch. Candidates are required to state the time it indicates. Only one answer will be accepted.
5:49
